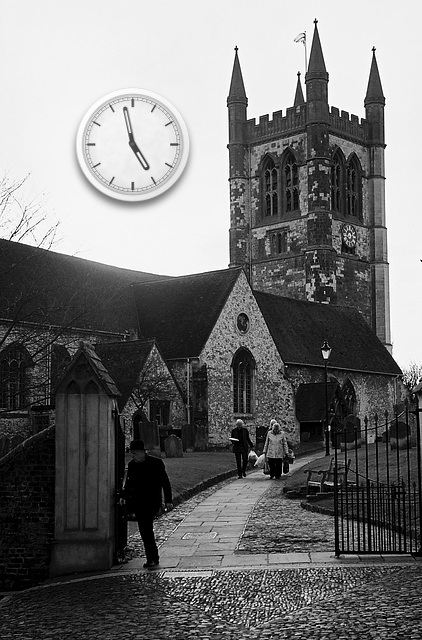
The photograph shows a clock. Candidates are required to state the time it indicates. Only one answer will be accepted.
4:58
